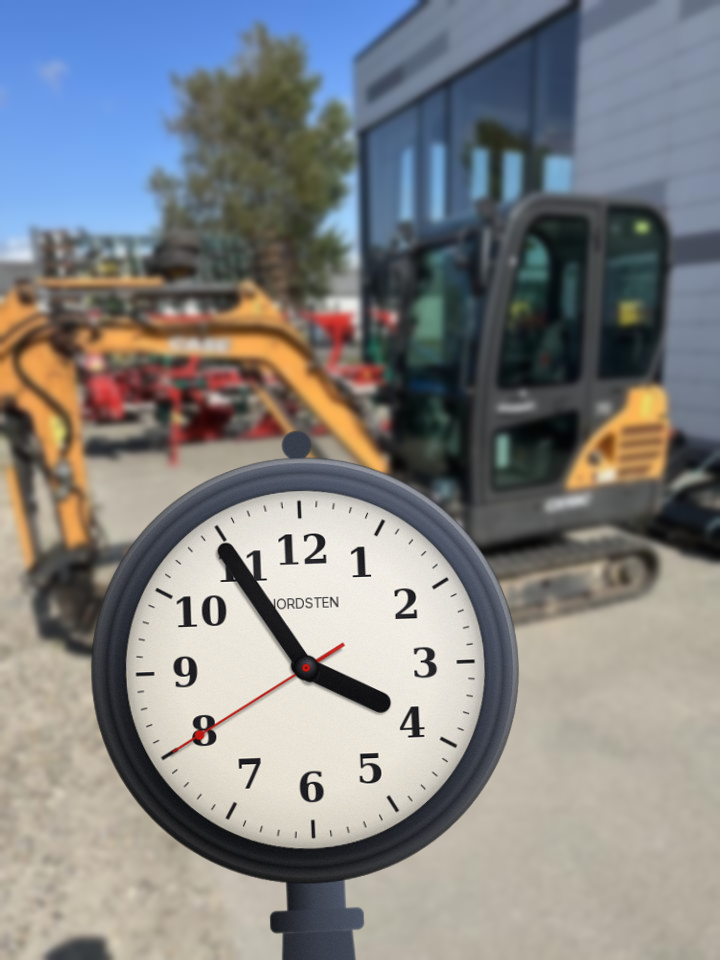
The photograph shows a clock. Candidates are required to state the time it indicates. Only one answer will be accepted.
3:54:40
